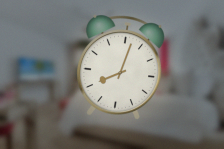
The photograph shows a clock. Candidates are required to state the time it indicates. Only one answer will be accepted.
8:02
